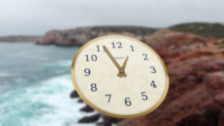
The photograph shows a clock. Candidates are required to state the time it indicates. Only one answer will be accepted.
12:56
